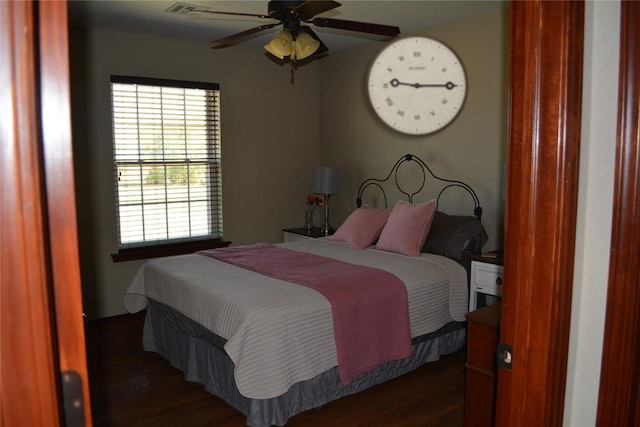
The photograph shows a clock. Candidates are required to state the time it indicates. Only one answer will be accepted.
9:15
